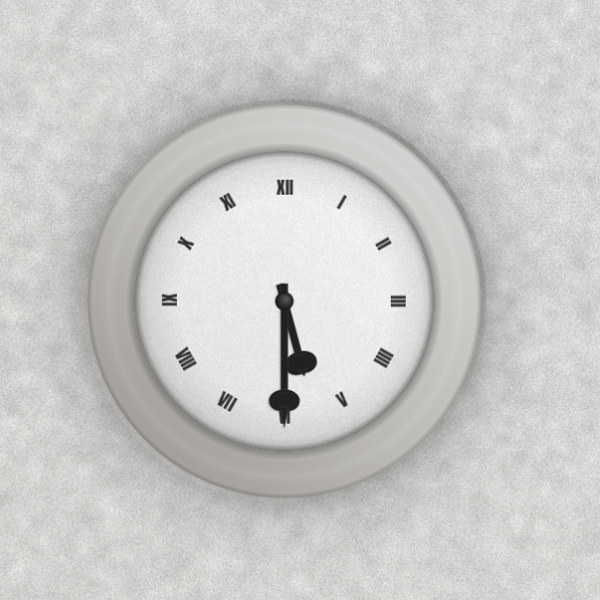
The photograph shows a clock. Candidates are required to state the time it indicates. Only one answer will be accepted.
5:30
